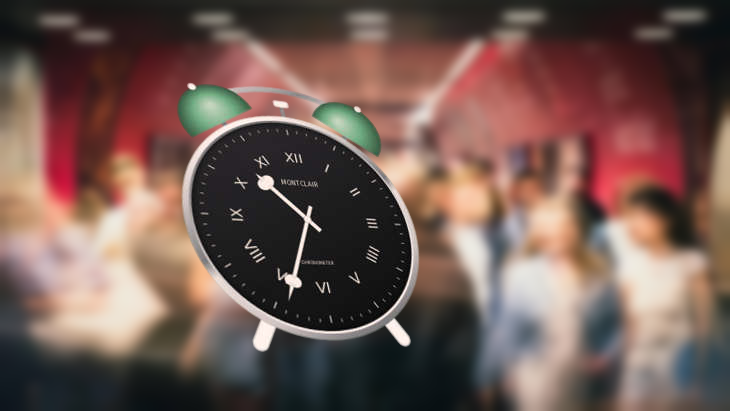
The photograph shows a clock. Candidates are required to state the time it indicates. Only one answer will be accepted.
10:34
